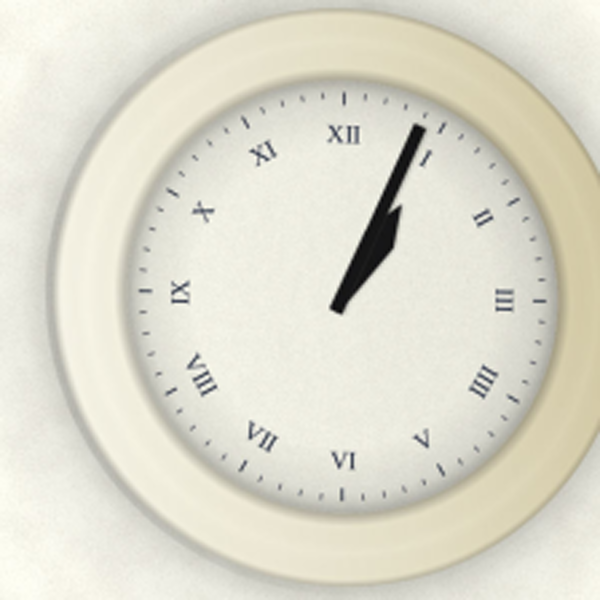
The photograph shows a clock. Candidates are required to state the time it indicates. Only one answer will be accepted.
1:04
